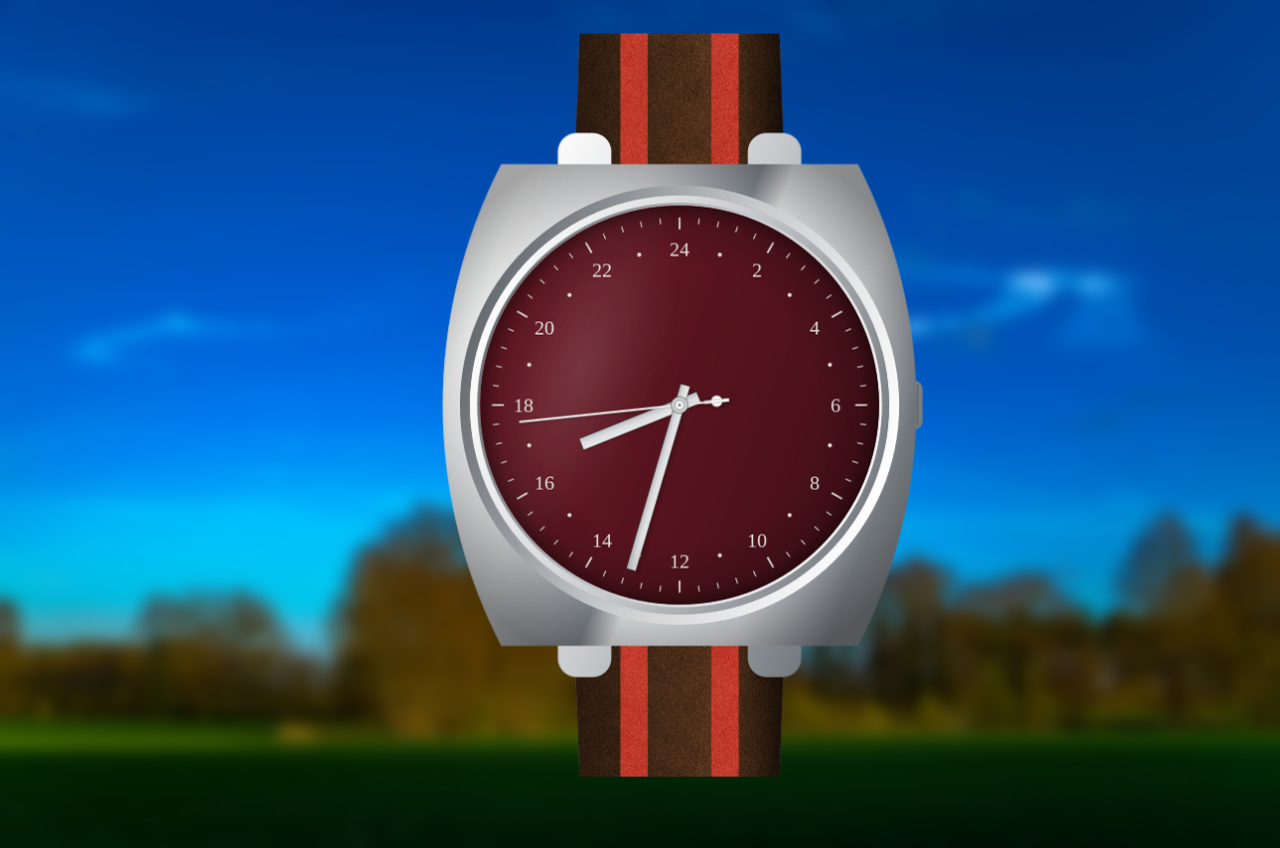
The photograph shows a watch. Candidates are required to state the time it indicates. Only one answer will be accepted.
16:32:44
